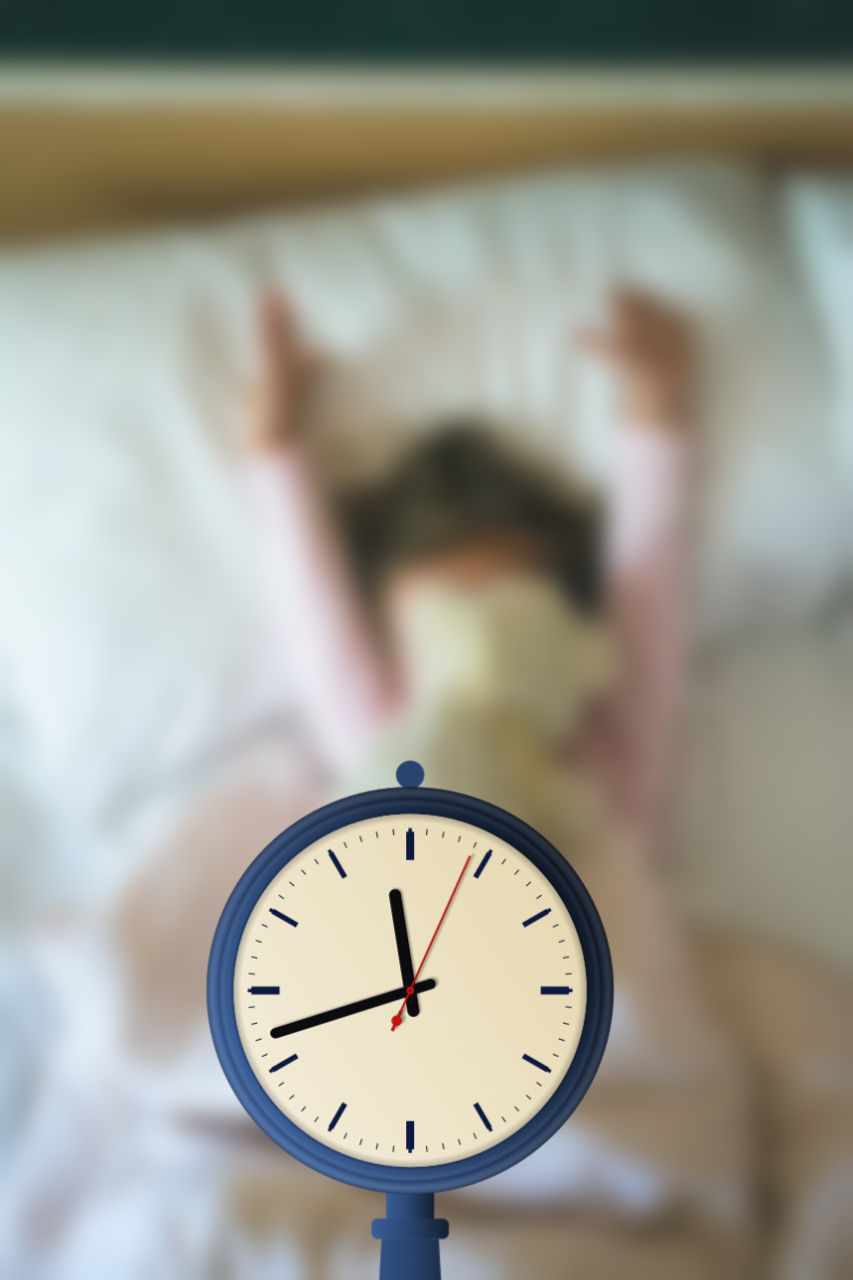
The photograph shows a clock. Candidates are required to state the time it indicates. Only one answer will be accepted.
11:42:04
